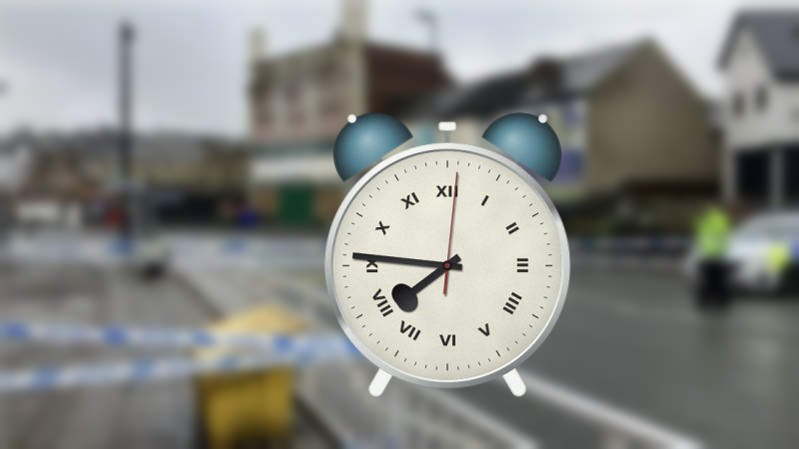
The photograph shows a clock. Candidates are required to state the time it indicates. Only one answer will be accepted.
7:46:01
